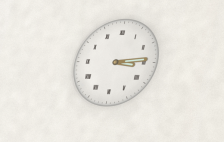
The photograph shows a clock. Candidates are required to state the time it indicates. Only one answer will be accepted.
3:14
